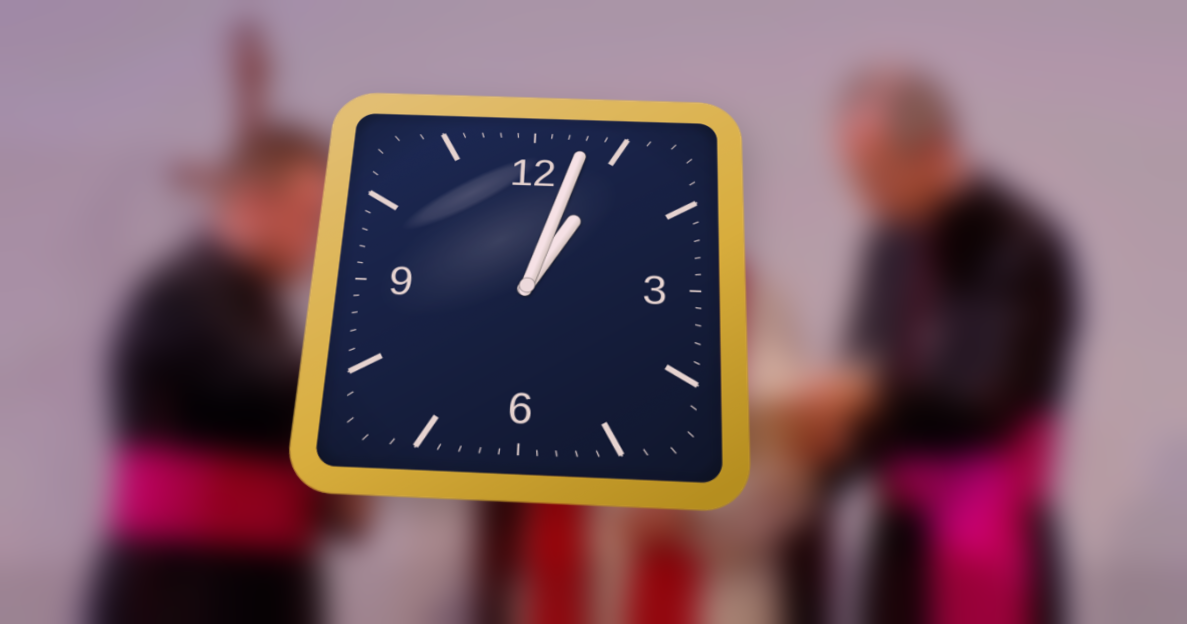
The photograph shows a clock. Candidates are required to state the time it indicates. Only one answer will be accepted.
1:03
